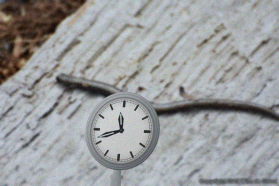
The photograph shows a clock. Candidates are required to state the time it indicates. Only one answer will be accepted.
11:42
